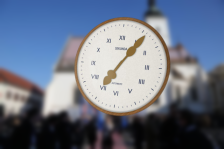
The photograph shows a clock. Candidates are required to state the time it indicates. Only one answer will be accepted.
7:06
